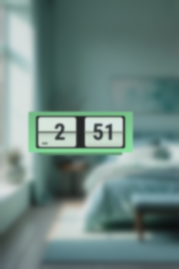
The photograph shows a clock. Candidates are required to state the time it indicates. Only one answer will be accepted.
2:51
